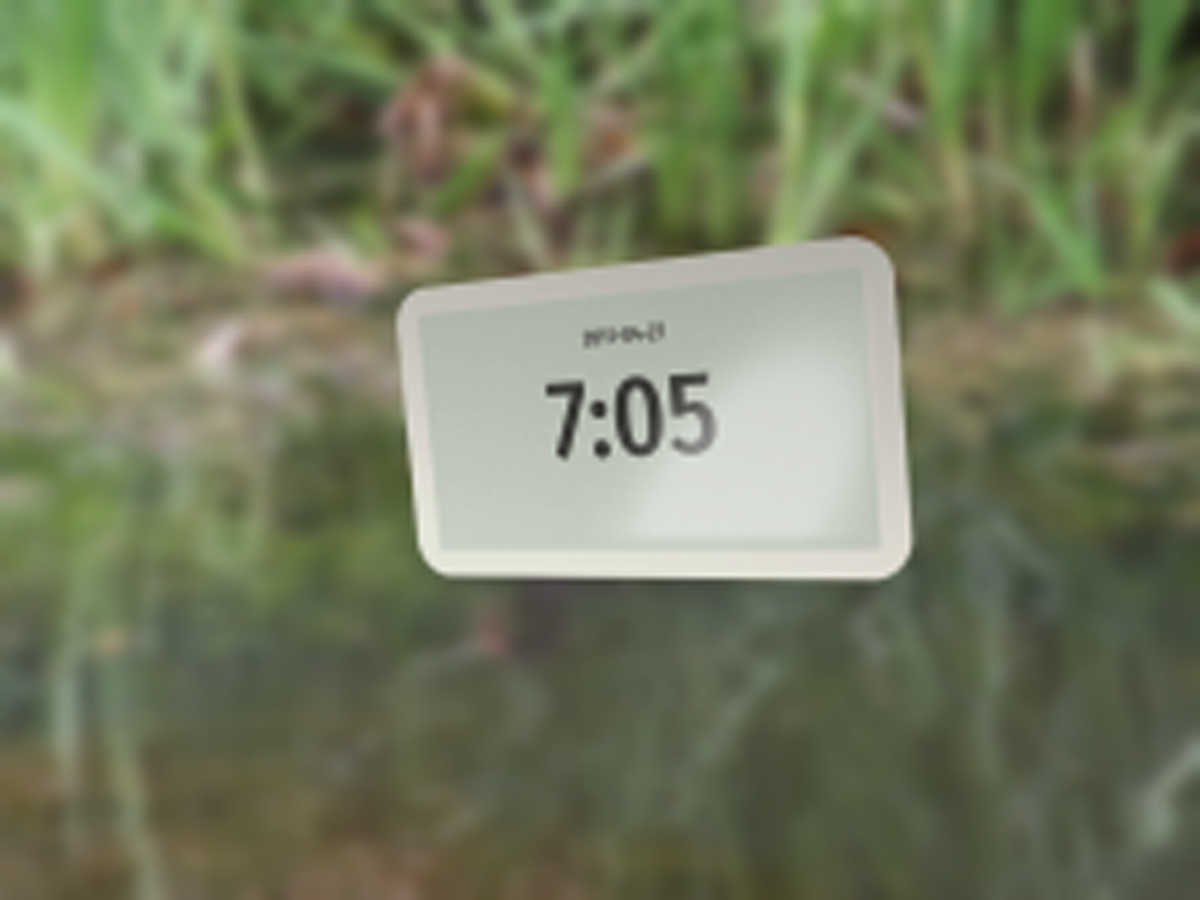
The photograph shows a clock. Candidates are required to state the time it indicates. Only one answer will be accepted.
7:05
